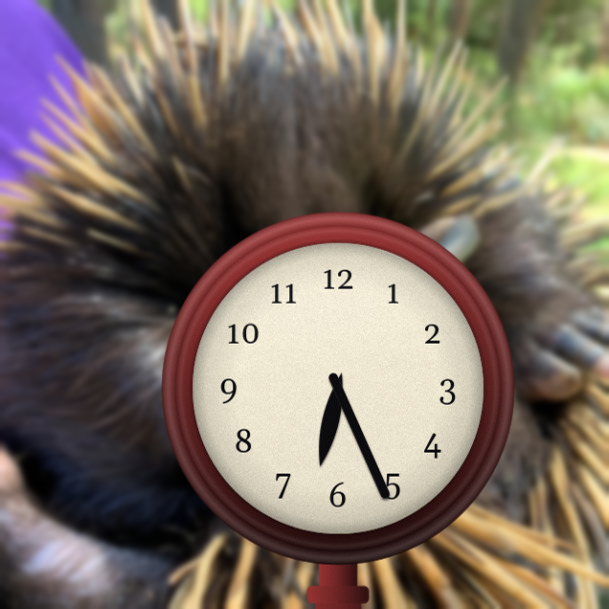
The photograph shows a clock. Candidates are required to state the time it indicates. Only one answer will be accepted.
6:26
